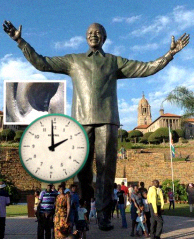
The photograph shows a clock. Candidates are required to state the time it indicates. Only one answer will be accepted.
1:59
